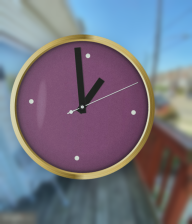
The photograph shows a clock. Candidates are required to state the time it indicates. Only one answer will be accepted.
12:58:10
